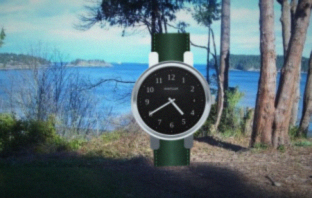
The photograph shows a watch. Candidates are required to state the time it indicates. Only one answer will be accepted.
4:40
